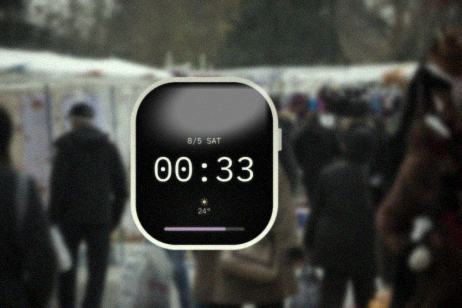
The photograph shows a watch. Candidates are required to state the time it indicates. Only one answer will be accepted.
0:33
